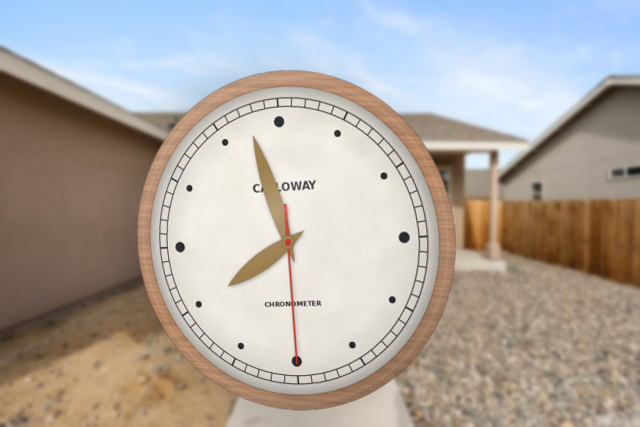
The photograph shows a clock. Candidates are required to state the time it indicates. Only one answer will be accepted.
7:57:30
